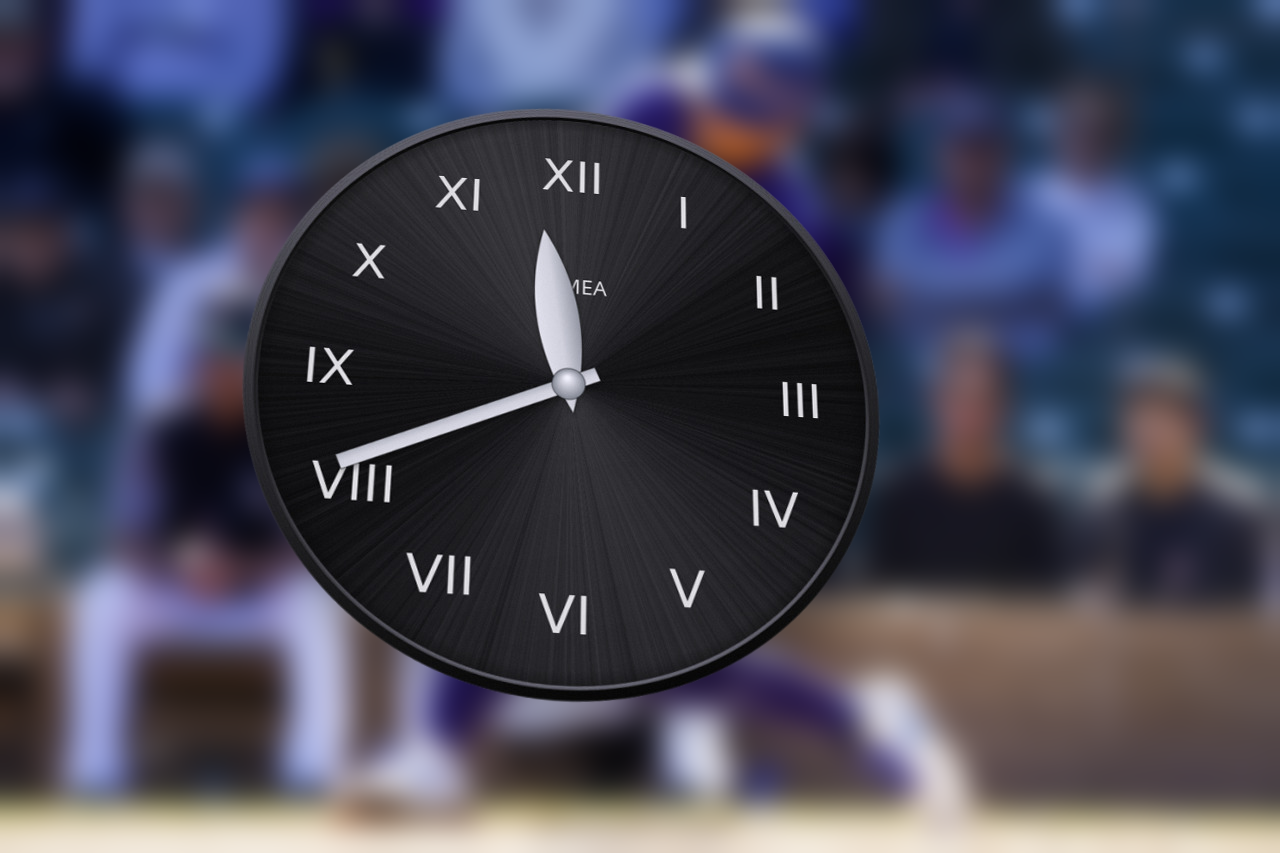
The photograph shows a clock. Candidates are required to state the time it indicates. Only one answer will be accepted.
11:41
